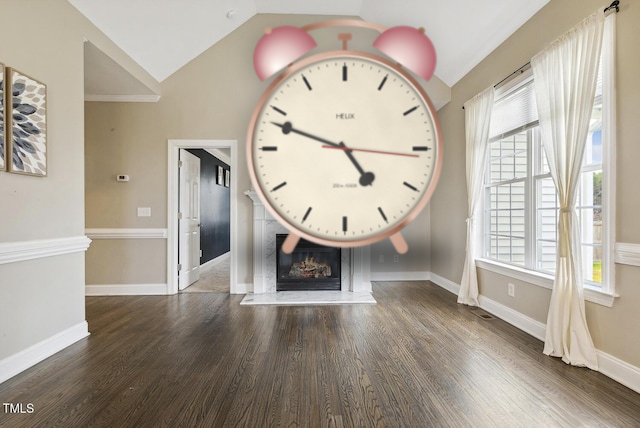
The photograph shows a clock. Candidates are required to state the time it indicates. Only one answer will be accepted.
4:48:16
